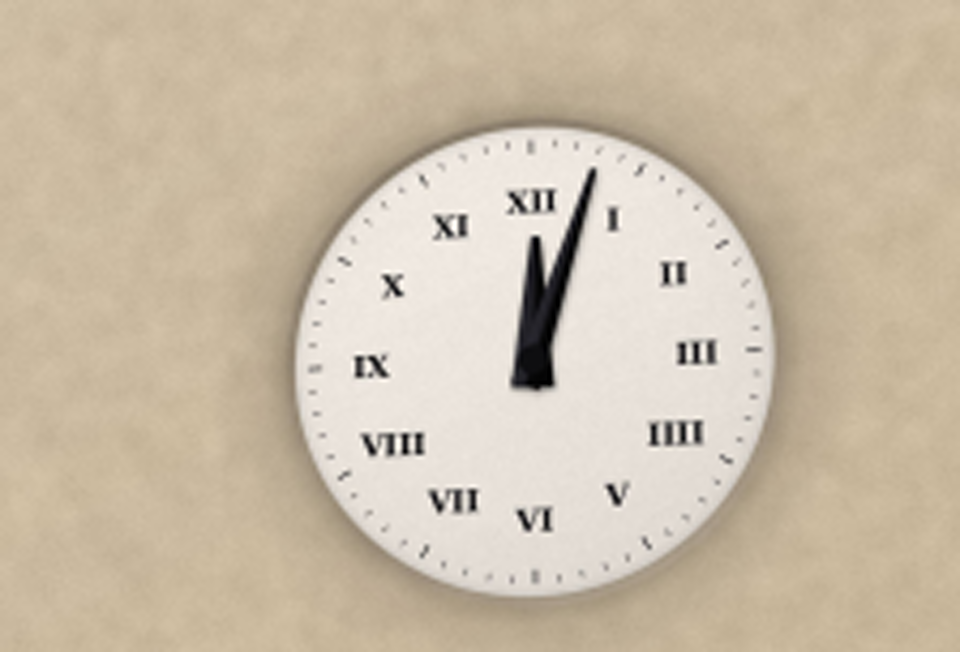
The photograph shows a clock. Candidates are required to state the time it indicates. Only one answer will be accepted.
12:03
